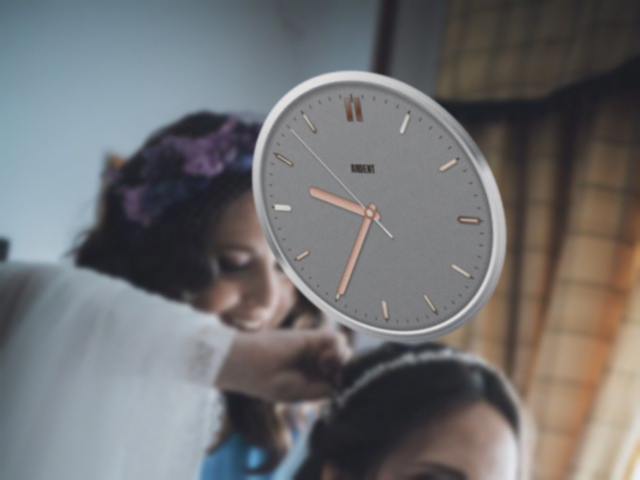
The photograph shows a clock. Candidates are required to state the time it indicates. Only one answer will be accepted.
9:34:53
